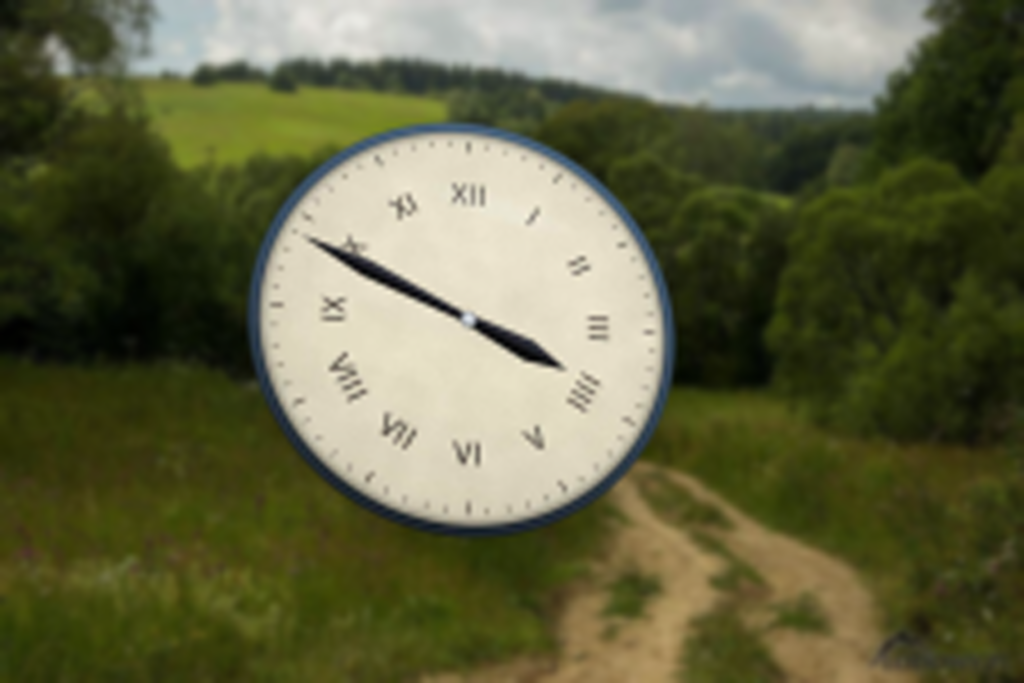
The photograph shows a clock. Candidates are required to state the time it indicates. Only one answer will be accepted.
3:49
